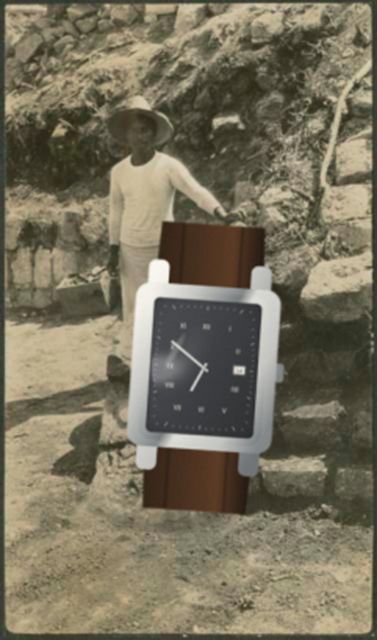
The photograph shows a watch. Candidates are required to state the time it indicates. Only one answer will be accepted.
6:51
